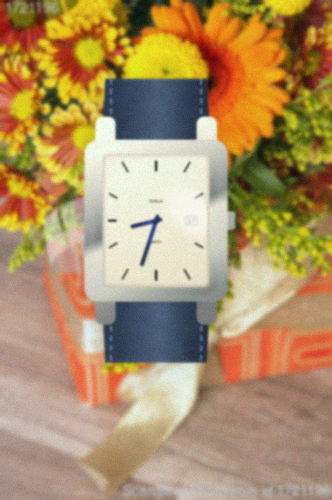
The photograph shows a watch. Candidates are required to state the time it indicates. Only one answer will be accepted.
8:33
